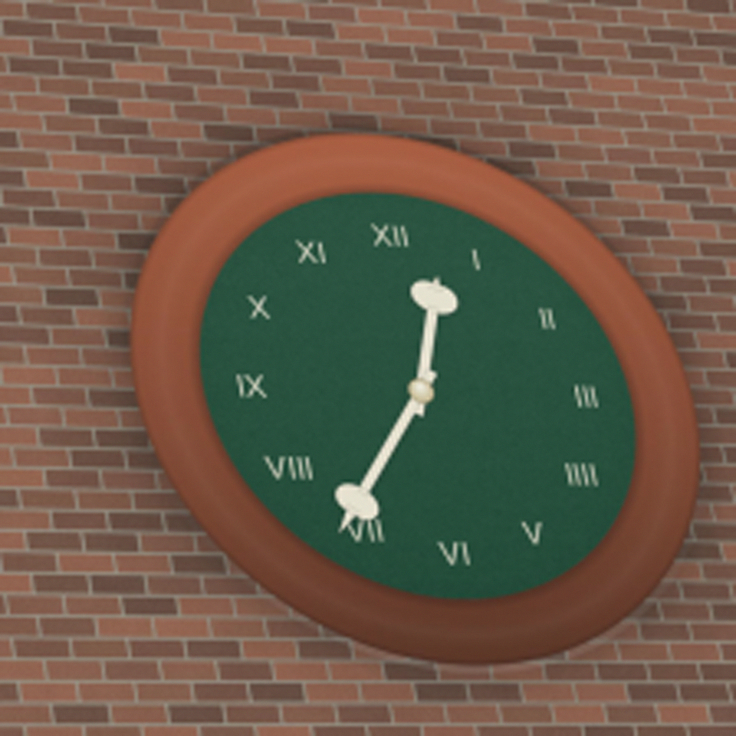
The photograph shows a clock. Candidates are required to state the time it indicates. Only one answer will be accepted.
12:36
